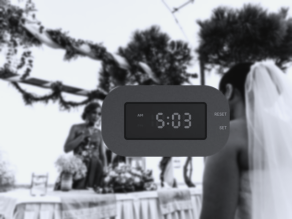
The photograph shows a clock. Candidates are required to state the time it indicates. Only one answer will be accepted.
5:03
